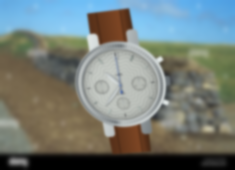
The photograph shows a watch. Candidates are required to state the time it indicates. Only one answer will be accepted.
10:37
